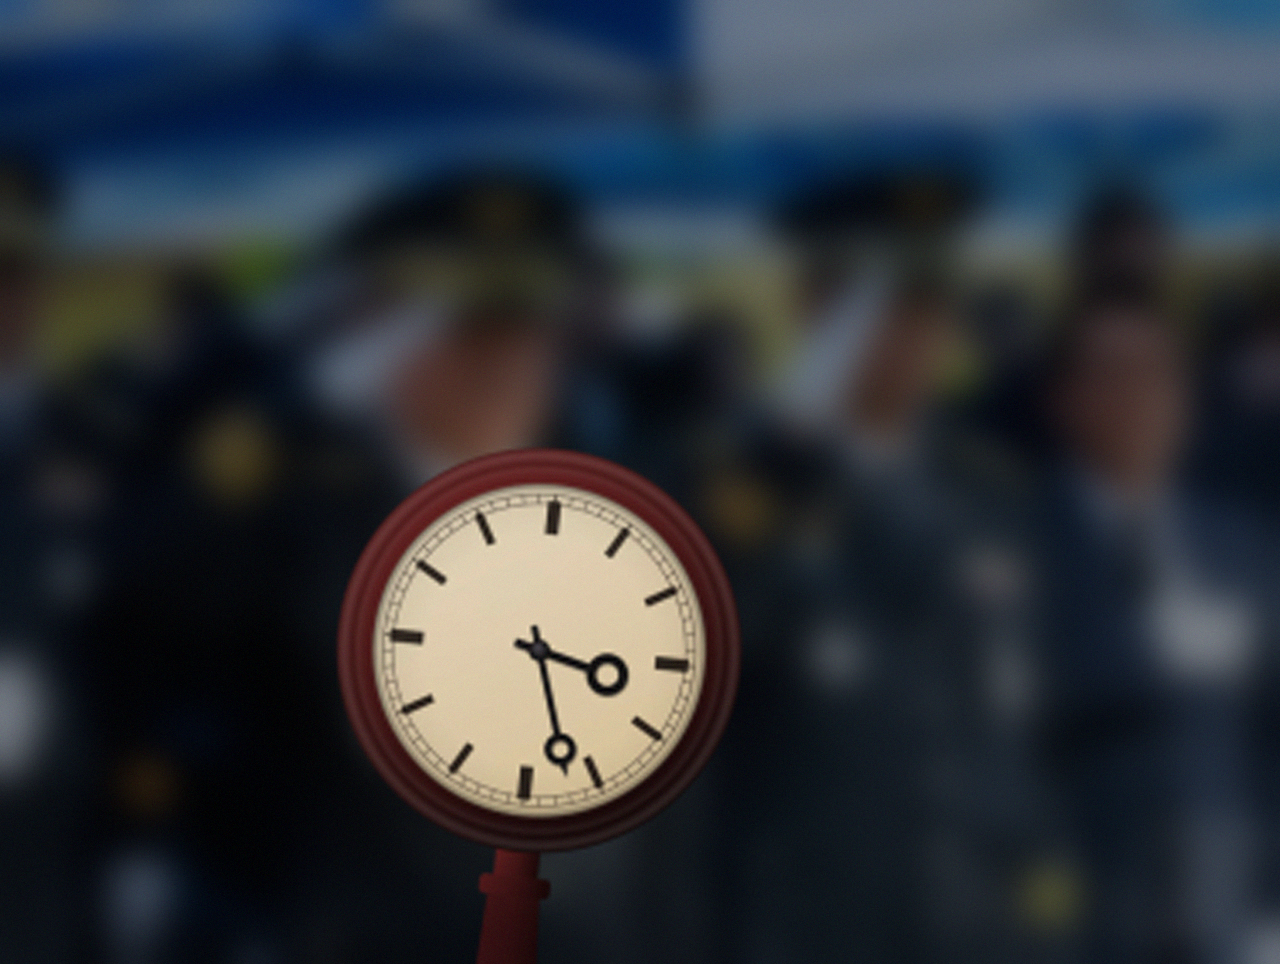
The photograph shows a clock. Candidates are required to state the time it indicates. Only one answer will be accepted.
3:27
